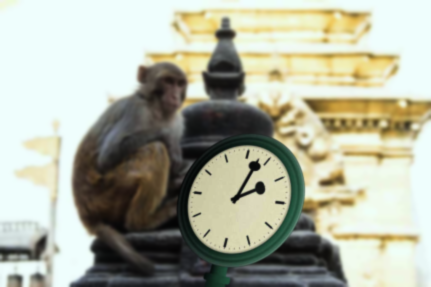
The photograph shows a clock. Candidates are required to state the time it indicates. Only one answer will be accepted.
2:03
